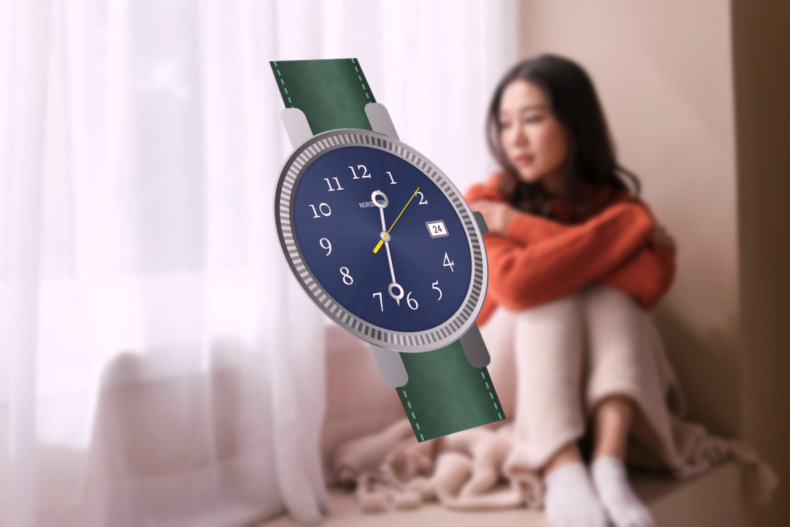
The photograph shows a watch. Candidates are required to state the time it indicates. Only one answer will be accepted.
12:32:09
